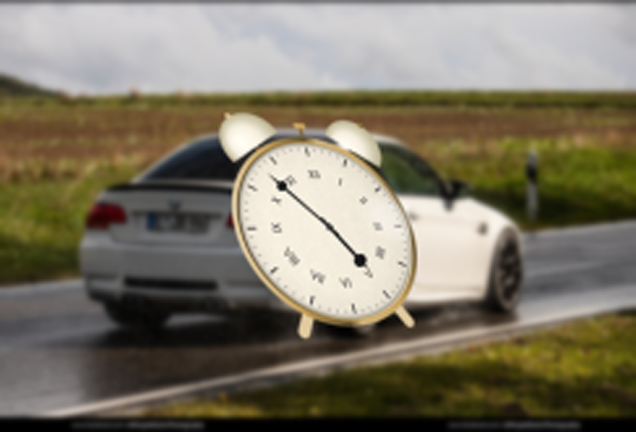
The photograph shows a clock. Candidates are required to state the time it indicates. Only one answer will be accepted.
4:53
